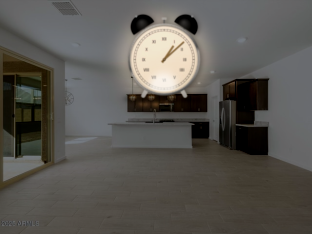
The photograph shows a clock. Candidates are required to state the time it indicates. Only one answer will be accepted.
1:08
